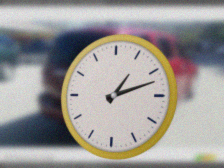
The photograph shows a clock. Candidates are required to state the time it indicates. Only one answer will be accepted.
1:12
